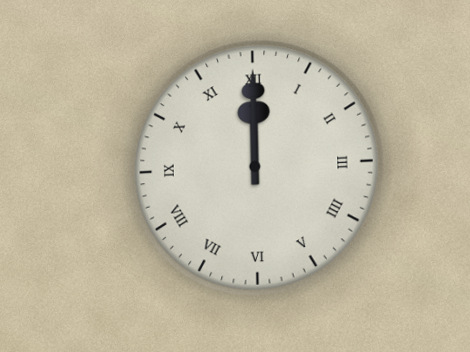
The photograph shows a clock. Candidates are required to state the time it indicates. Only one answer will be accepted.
12:00
